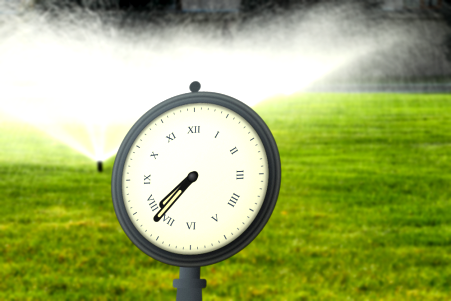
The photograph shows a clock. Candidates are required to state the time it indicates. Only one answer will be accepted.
7:37
